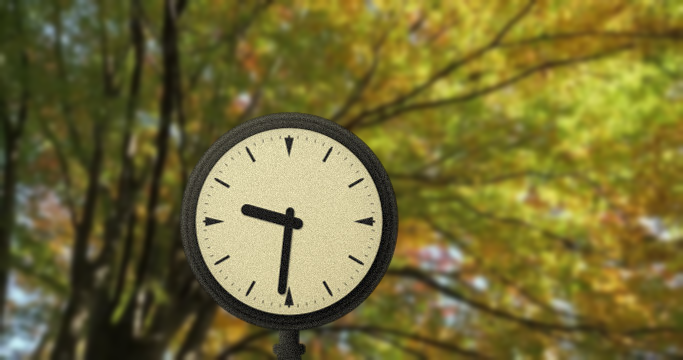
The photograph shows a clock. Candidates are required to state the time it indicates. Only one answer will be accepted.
9:31
